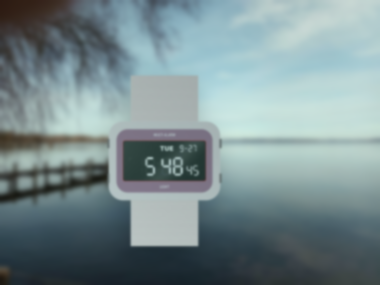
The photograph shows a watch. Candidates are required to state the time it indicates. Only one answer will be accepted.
5:48
